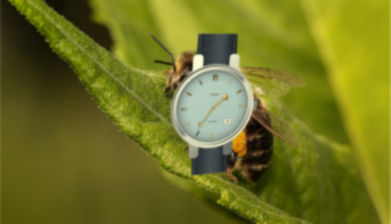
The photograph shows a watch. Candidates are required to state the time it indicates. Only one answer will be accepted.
1:36
